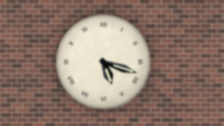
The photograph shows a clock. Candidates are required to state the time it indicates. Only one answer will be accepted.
5:18
